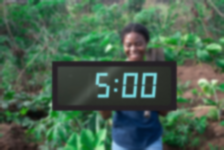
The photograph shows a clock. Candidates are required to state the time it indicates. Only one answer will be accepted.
5:00
